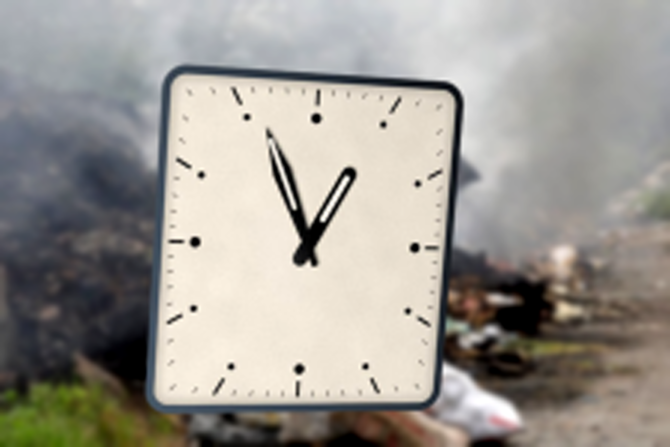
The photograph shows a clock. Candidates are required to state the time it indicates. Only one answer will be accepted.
12:56
